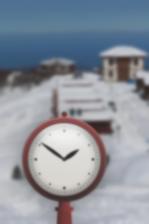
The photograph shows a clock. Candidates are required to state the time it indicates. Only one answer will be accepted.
1:51
